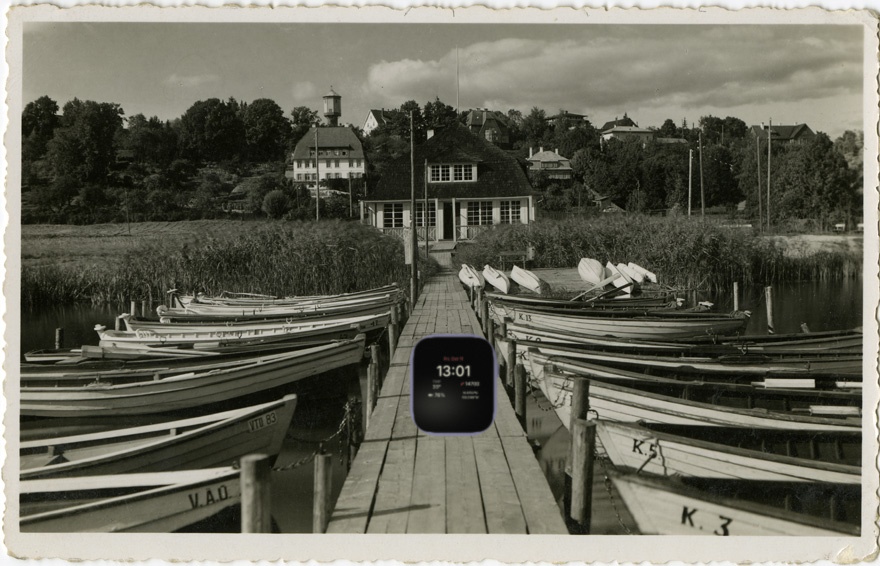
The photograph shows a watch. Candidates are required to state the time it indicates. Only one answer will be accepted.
13:01
